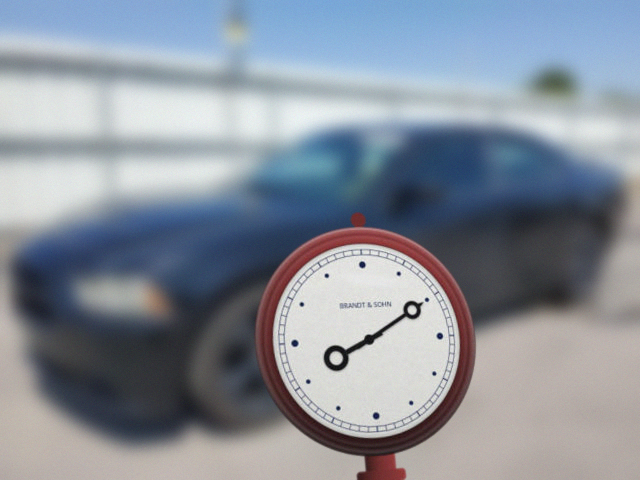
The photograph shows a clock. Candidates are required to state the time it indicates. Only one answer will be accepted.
8:10
